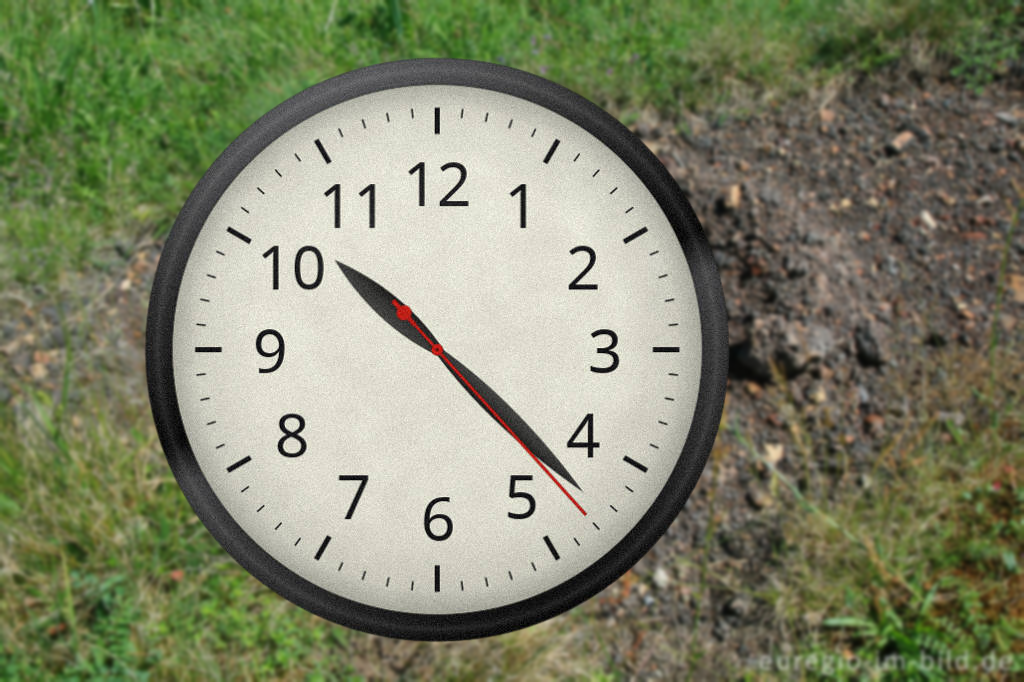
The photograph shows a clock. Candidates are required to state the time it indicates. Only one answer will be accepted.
10:22:23
